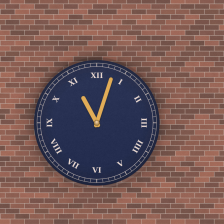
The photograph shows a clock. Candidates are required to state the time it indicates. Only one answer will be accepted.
11:03
